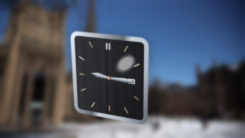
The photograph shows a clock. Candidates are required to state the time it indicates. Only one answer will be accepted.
9:15
